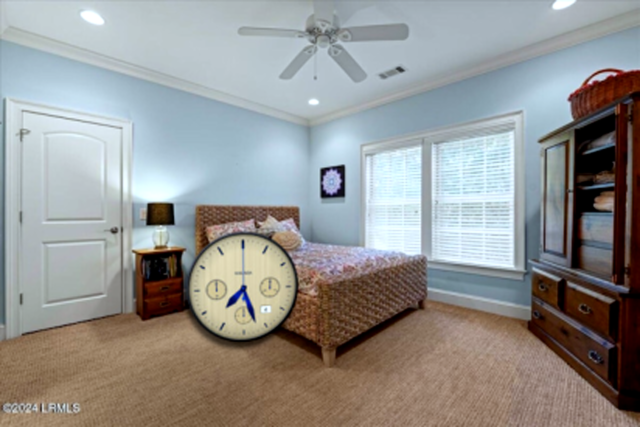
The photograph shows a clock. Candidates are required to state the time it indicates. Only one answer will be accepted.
7:27
